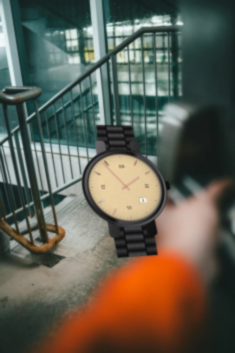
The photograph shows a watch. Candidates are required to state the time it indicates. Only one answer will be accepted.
1:54
